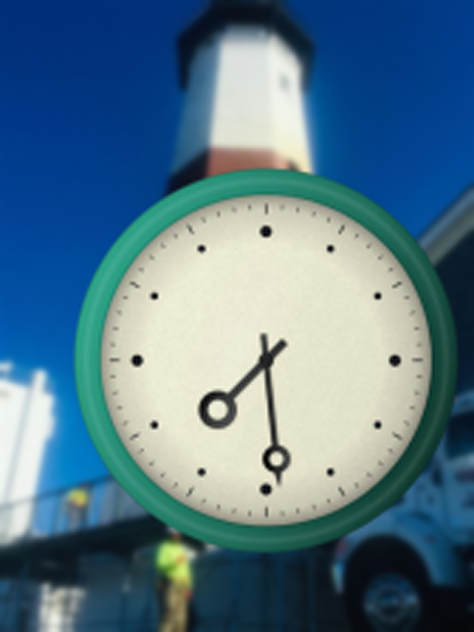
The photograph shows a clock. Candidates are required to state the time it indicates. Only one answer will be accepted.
7:29
